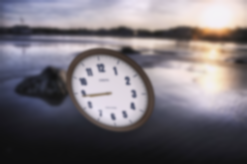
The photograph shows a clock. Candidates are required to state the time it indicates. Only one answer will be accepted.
8:44
